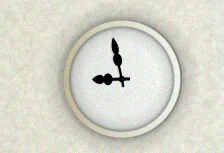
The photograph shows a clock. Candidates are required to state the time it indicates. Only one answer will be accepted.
8:58
